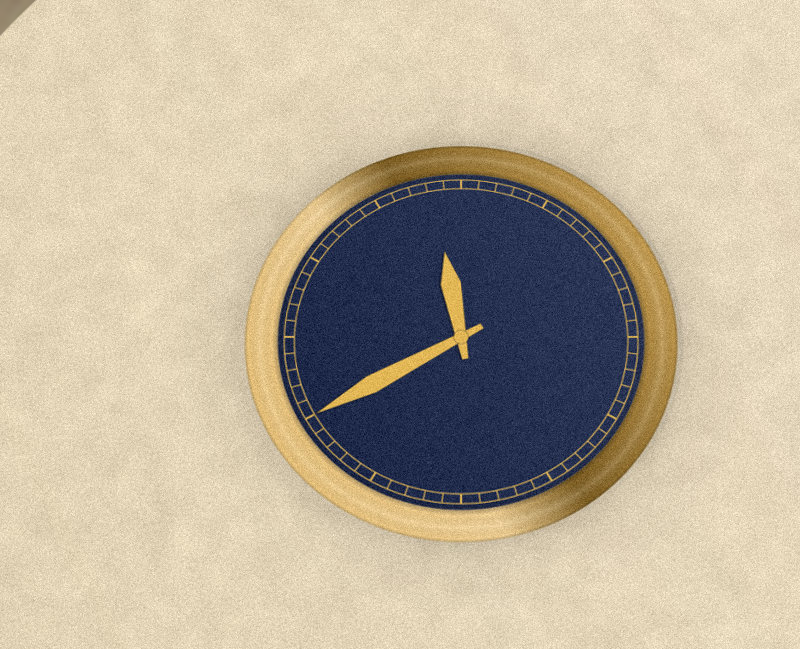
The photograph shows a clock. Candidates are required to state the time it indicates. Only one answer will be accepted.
11:40
